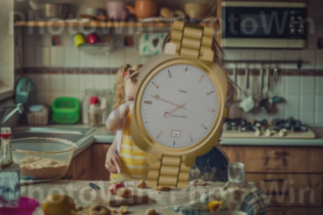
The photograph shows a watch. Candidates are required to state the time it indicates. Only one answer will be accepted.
7:47
